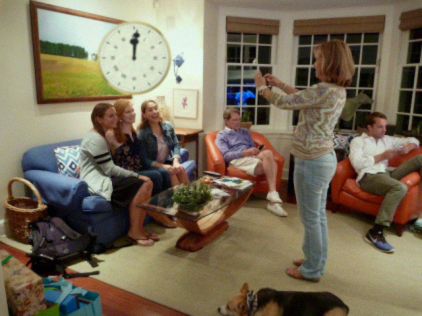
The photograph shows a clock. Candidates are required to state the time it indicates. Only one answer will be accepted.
12:01
